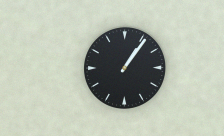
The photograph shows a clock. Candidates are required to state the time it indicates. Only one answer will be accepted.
1:06
